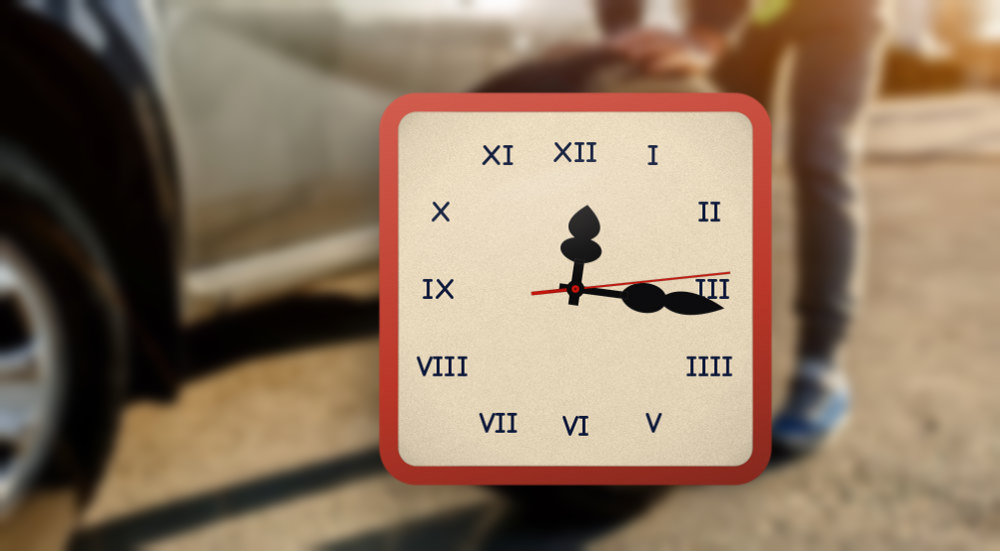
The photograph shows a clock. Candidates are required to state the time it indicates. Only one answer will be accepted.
12:16:14
